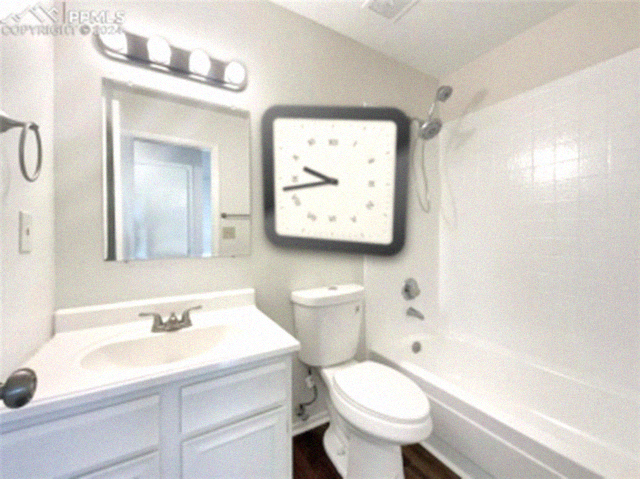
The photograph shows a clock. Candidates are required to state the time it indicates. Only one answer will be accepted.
9:43
